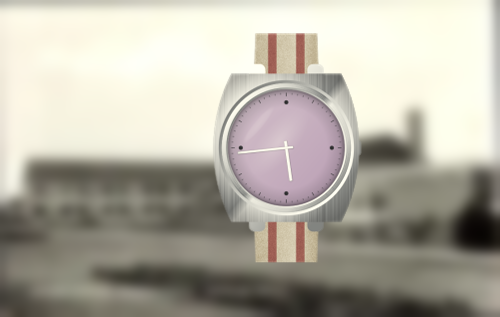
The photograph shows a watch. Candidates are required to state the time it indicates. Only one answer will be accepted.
5:44
